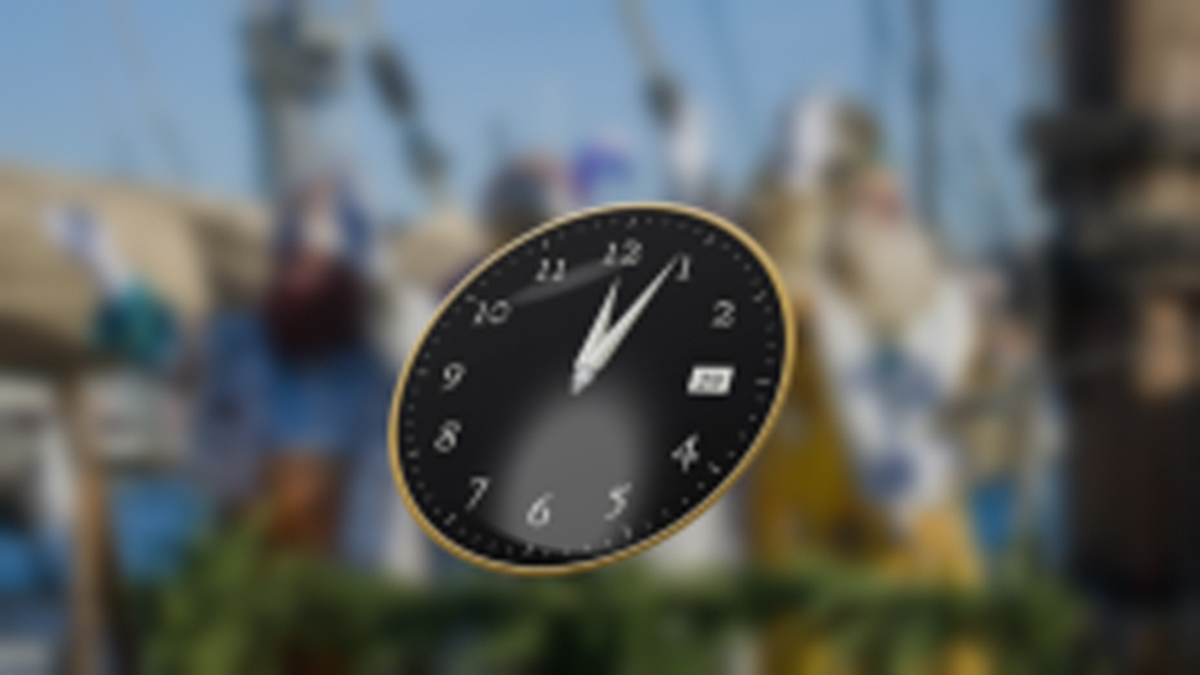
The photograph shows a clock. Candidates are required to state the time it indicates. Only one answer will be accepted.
12:04
